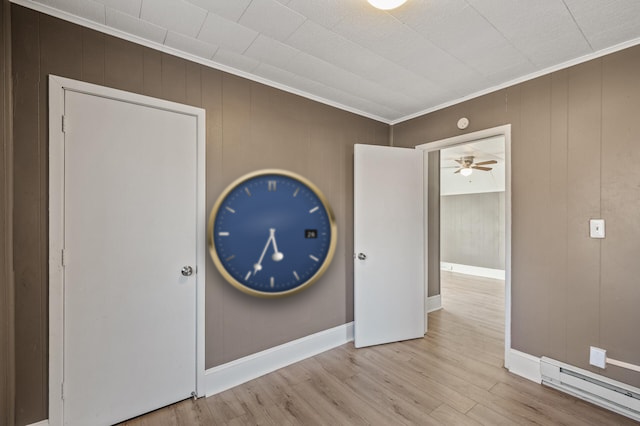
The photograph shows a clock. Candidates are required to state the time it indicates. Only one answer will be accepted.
5:34
